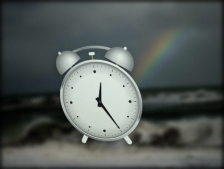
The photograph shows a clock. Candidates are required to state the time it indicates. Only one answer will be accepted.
12:25
